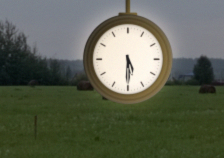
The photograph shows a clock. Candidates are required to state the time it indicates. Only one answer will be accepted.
5:30
